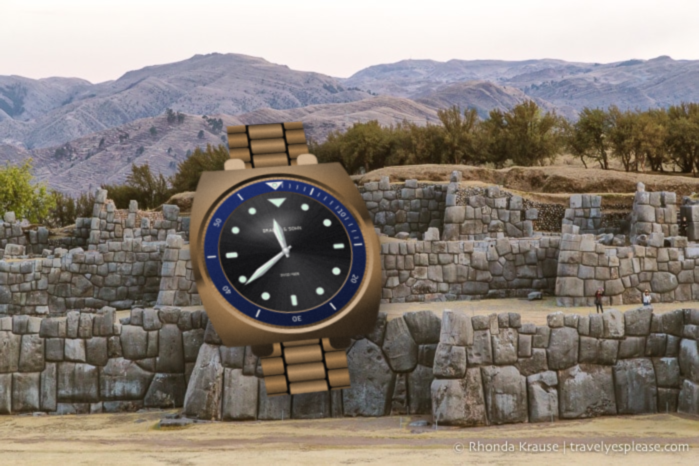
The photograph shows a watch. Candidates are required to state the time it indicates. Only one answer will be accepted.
11:39
